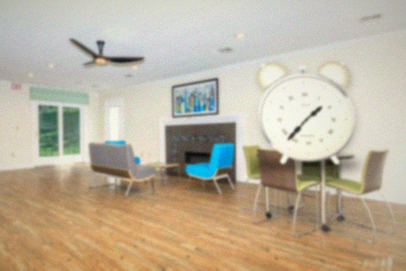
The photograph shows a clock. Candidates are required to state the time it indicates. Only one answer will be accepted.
1:37
